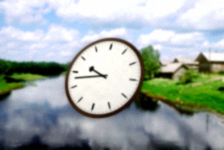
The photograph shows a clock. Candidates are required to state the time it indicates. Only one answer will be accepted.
9:43
